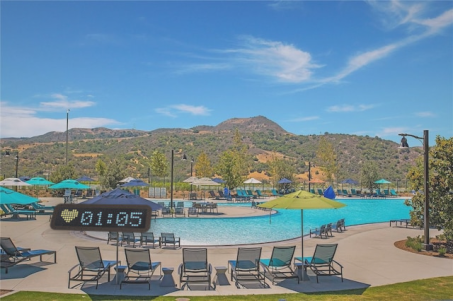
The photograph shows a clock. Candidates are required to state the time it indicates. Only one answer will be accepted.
1:05
